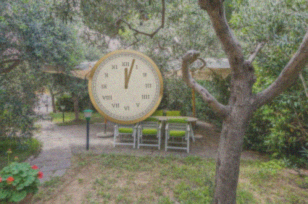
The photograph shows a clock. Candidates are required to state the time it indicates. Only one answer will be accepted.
12:03
